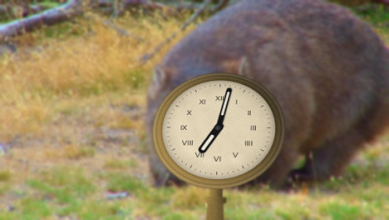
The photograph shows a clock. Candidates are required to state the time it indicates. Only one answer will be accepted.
7:02
